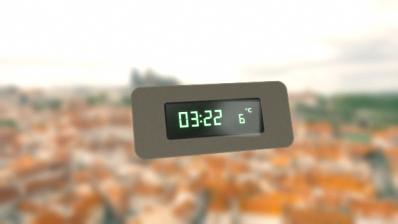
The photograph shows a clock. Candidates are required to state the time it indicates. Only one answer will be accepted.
3:22
